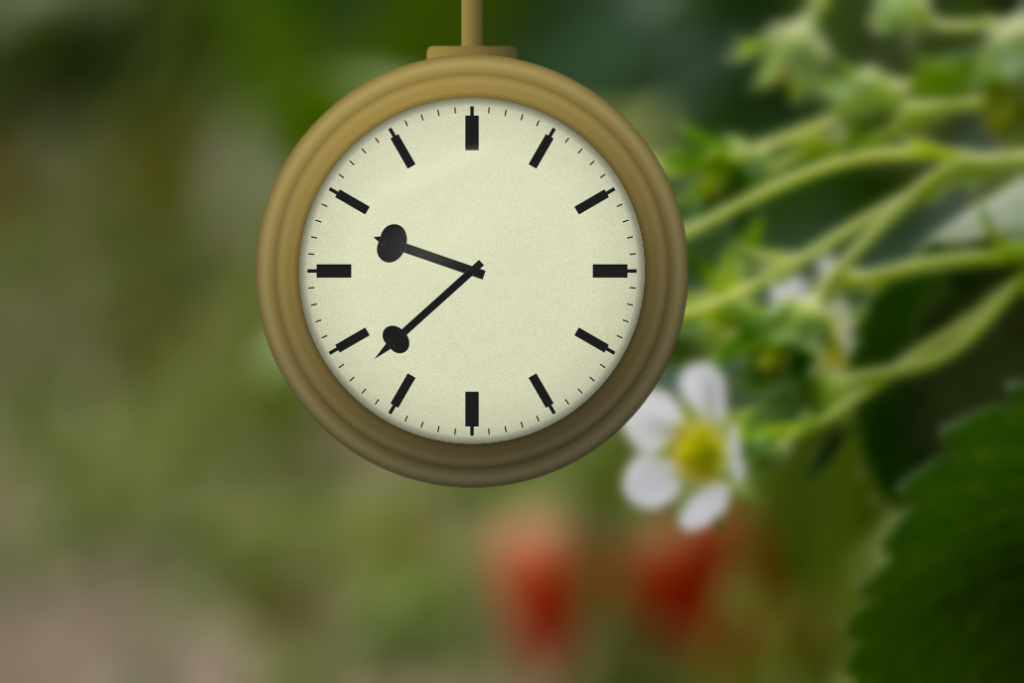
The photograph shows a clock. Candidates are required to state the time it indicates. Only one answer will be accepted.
9:38
